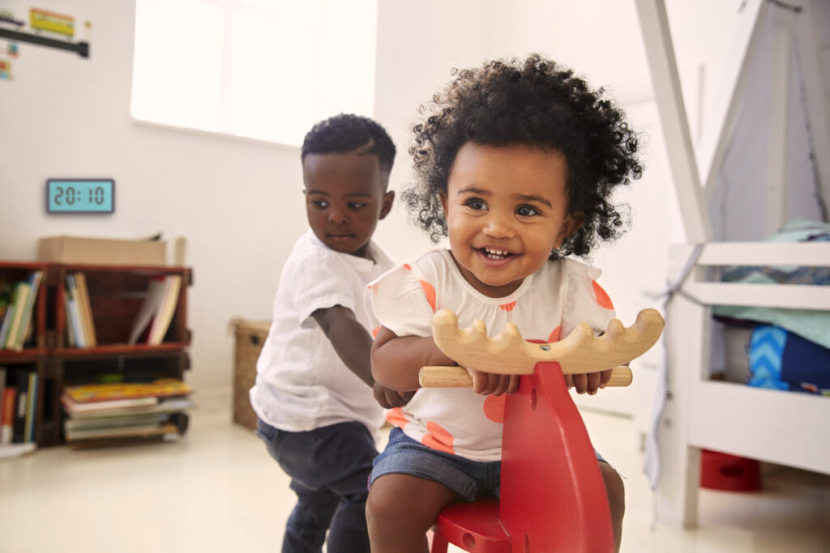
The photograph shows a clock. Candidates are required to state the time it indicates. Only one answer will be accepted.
20:10
